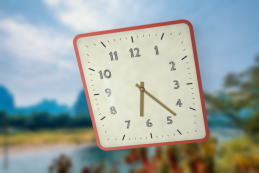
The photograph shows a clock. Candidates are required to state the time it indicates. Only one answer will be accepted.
6:23
